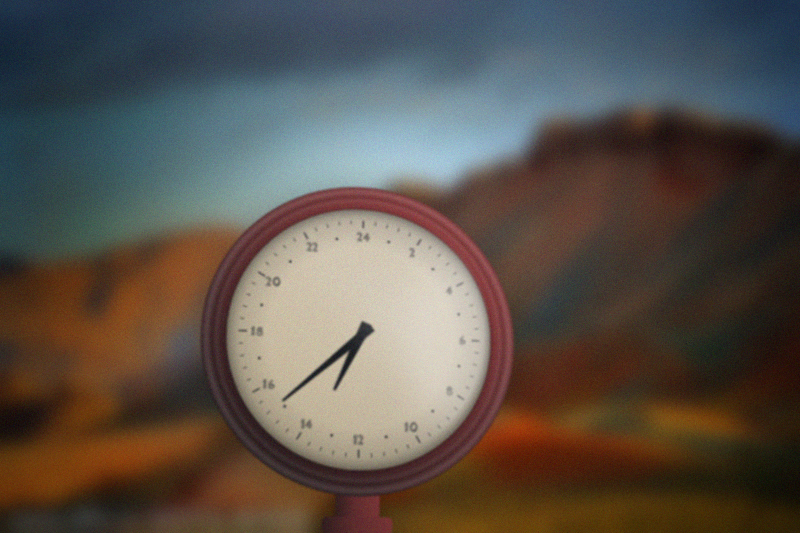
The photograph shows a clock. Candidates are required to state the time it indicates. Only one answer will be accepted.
13:38
